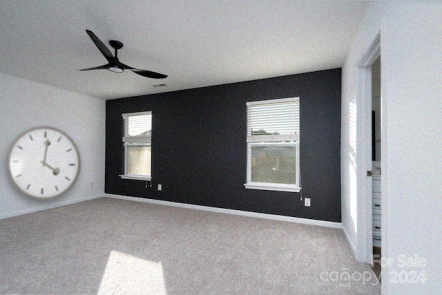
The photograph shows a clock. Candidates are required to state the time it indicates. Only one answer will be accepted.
4:01
